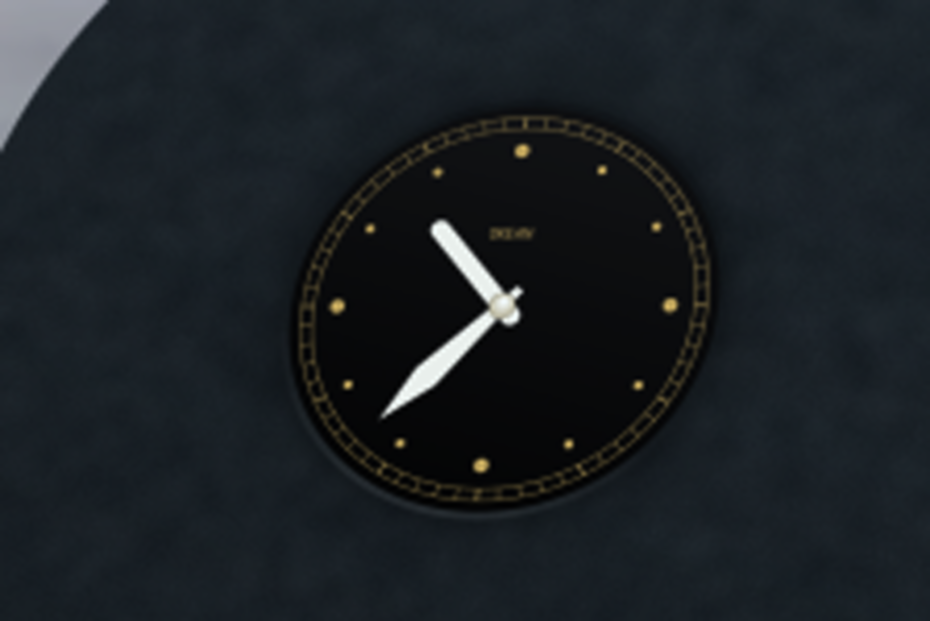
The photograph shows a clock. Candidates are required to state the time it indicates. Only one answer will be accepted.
10:37
